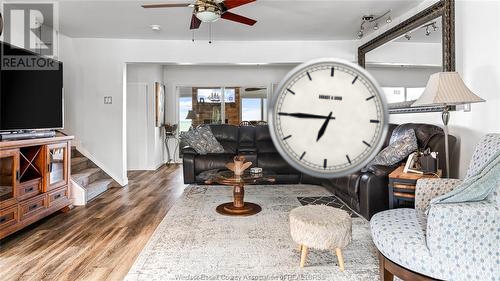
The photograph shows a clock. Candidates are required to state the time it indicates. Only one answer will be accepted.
6:45
